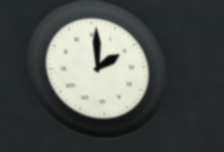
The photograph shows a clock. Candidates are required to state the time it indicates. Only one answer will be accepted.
2:01
